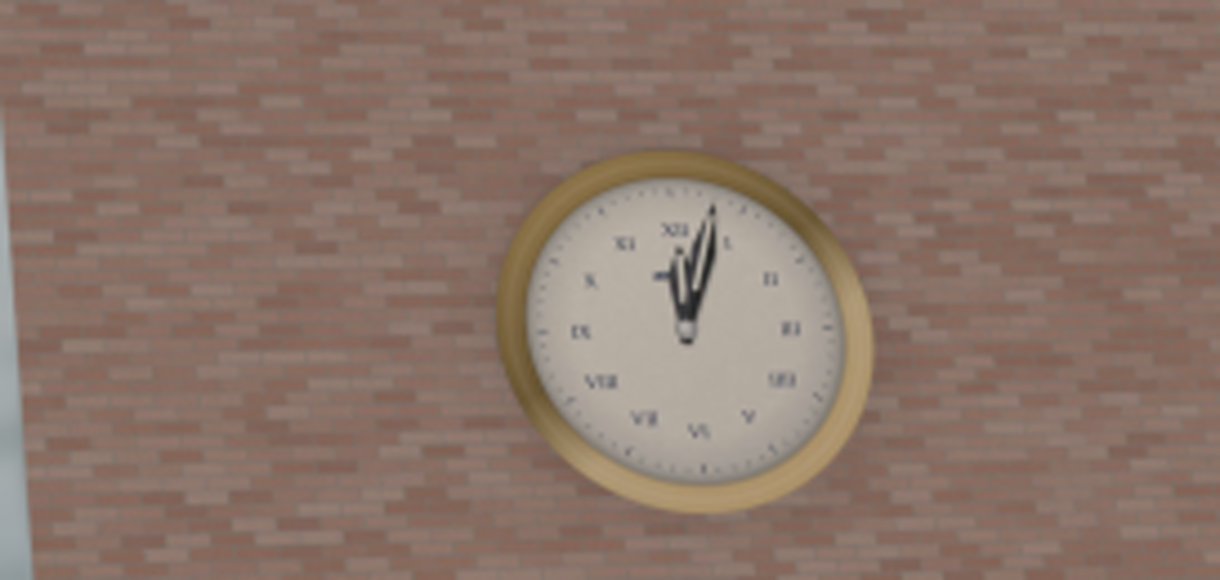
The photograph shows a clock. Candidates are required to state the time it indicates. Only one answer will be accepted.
12:03
